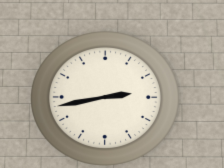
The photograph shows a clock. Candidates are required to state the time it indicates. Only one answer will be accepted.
2:43
